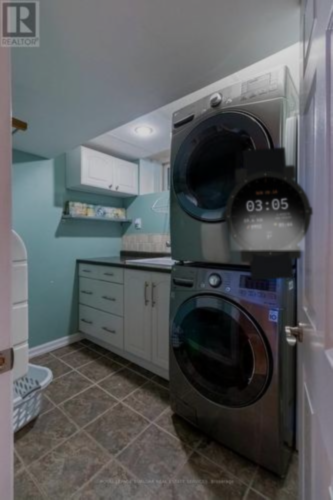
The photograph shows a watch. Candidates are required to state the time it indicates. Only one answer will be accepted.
3:05
